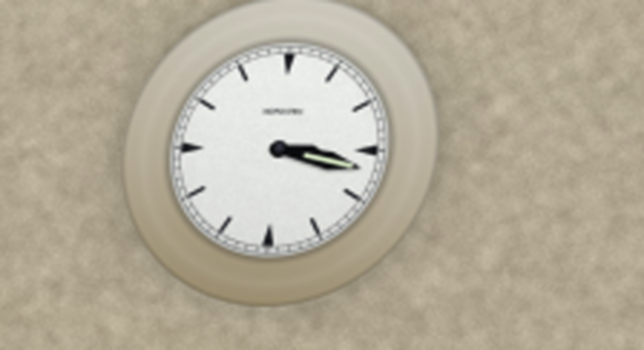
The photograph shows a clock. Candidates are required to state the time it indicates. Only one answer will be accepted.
3:17
